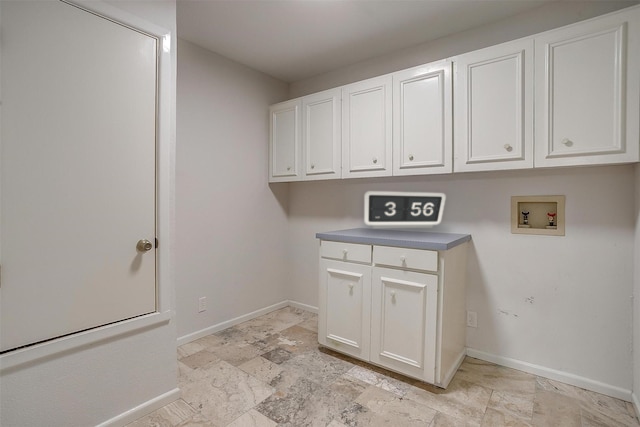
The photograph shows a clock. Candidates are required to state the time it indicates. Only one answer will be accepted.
3:56
